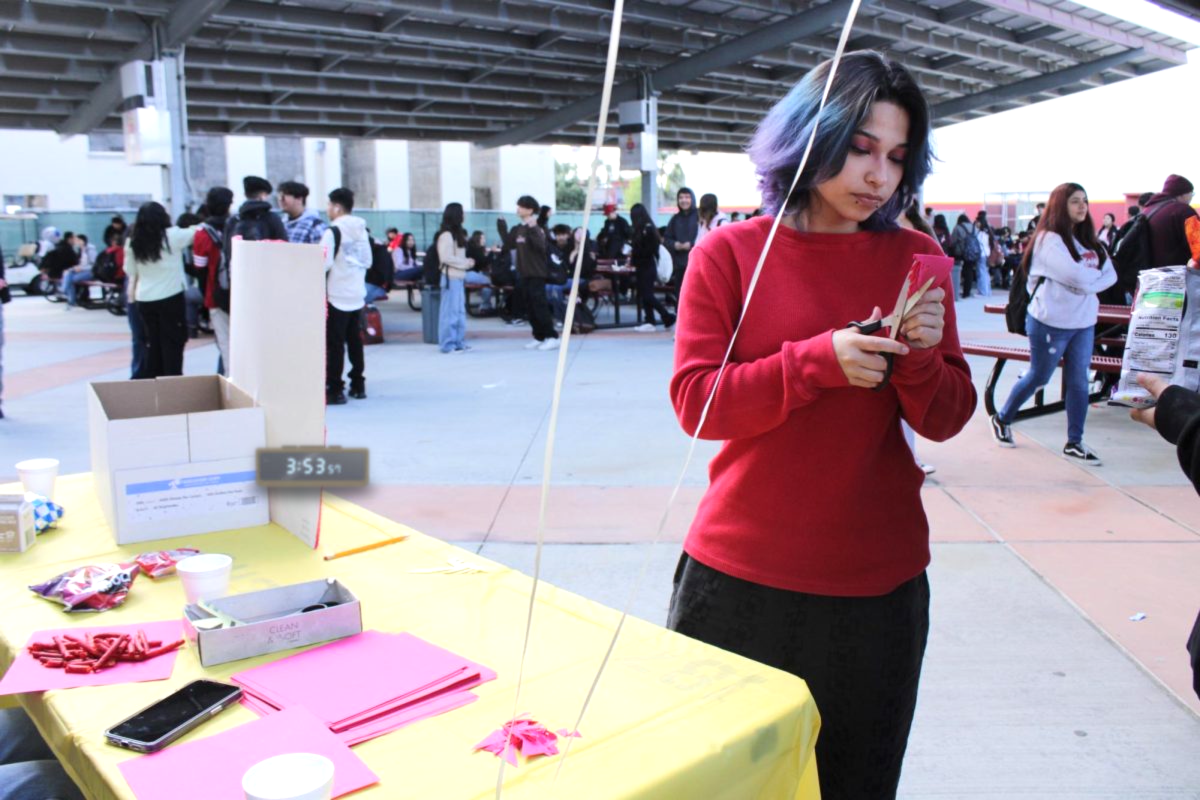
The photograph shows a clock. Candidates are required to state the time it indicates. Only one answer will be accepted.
3:53
